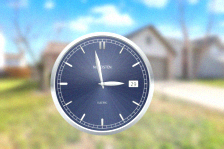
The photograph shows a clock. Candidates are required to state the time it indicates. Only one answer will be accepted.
2:58
